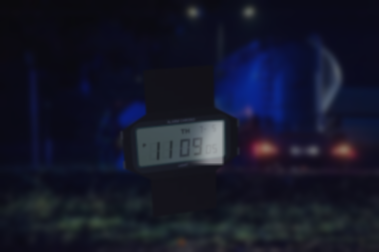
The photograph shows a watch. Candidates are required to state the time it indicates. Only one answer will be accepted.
11:09
